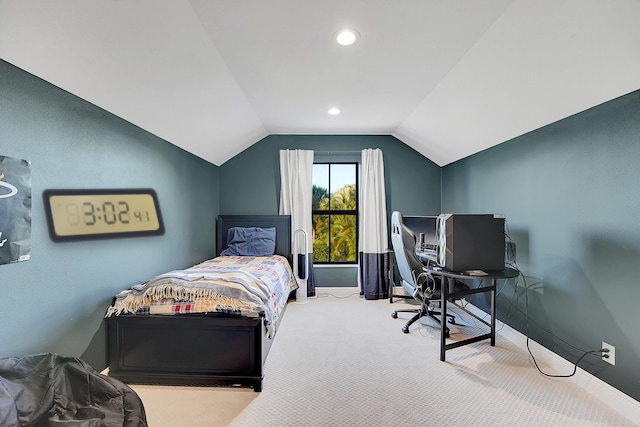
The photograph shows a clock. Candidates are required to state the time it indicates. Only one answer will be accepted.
3:02:41
